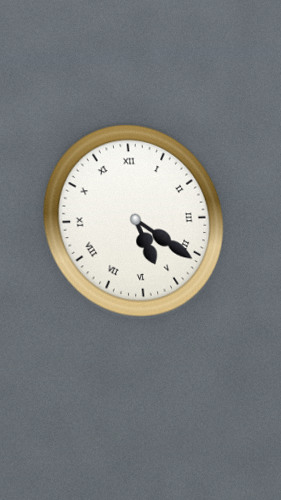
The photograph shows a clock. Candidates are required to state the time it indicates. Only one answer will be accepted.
5:21
